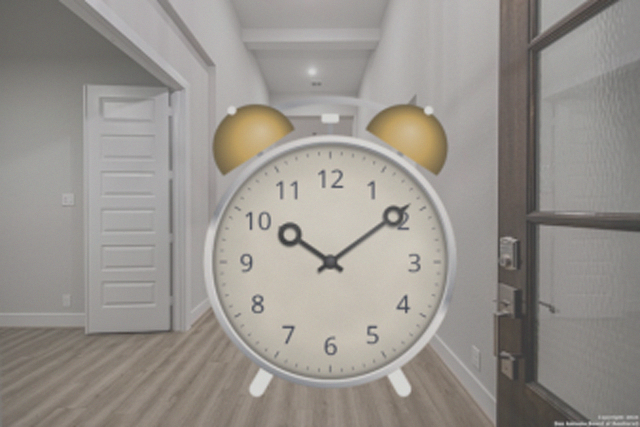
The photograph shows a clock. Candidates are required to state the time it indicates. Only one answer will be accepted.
10:09
